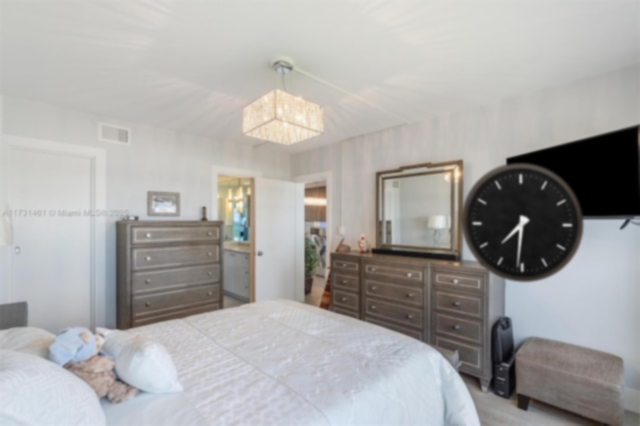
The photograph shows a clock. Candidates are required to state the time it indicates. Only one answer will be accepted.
7:31
